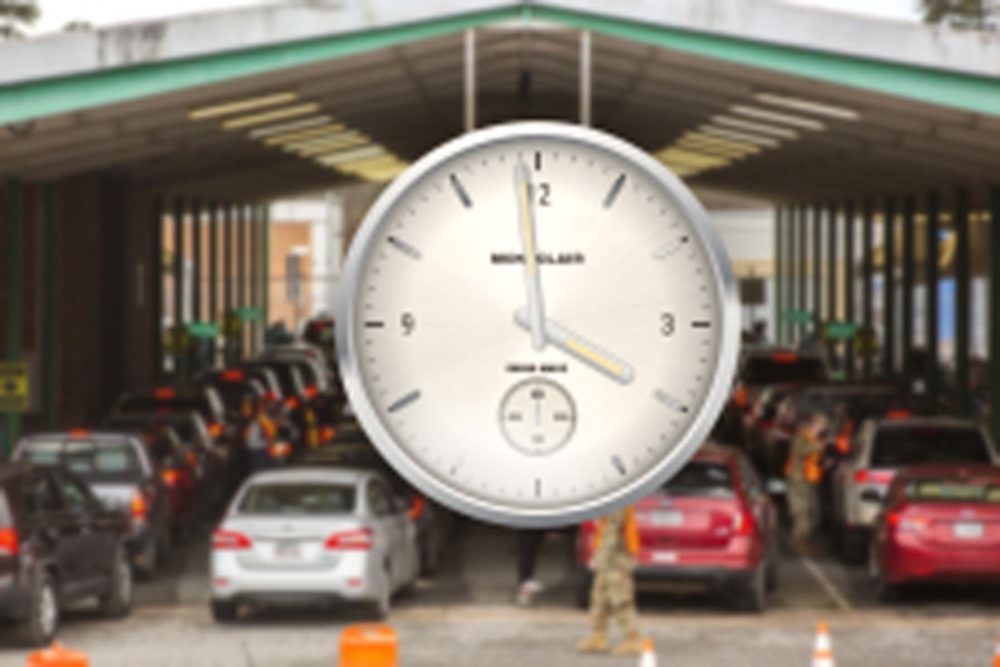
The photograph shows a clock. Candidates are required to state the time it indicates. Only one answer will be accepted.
3:59
